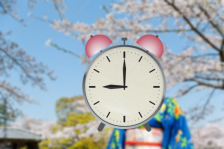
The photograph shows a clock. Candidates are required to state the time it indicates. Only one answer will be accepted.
9:00
